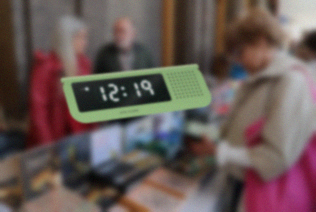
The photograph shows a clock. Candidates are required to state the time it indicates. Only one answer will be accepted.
12:19
